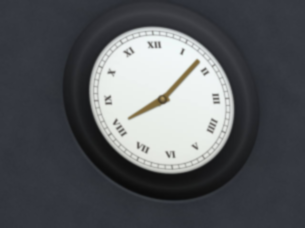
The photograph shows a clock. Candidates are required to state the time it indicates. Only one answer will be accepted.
8:08
